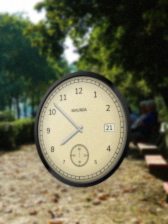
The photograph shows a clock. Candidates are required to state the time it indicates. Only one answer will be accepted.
7:52
